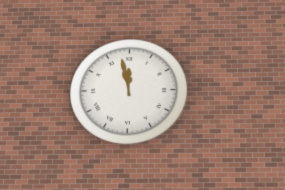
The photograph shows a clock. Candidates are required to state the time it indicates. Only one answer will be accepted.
11:58
